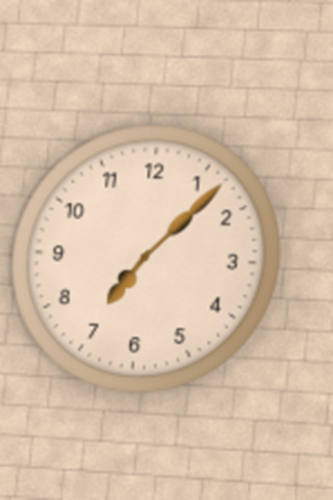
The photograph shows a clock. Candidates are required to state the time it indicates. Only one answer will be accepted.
7:07
